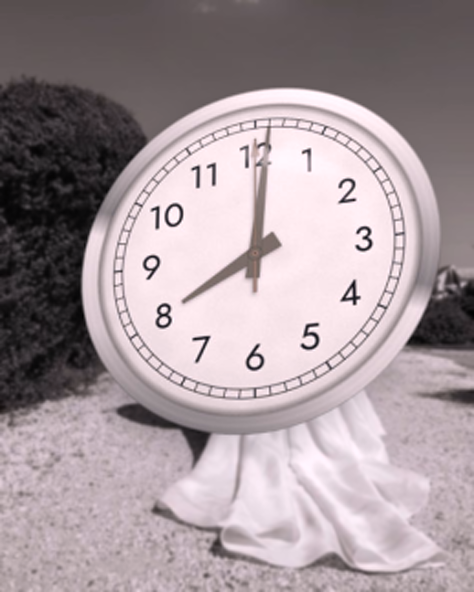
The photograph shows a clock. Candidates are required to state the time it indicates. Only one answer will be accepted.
8:01:00
